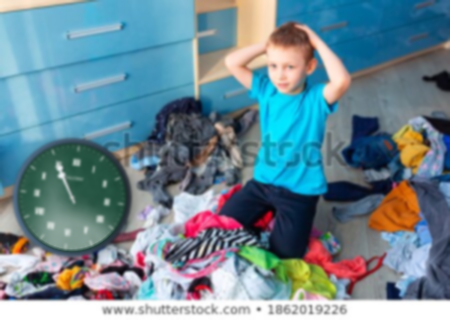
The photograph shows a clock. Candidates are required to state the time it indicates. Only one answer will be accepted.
10:55
